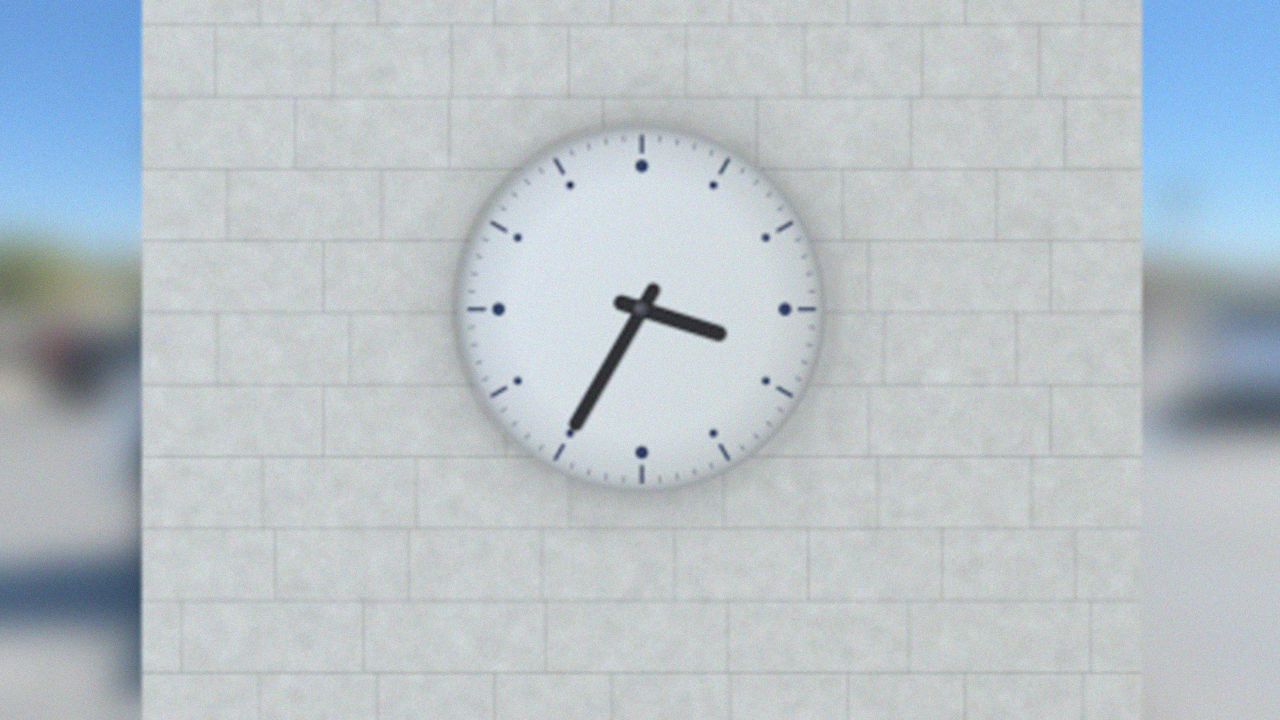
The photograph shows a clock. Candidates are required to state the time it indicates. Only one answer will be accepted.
3:35
